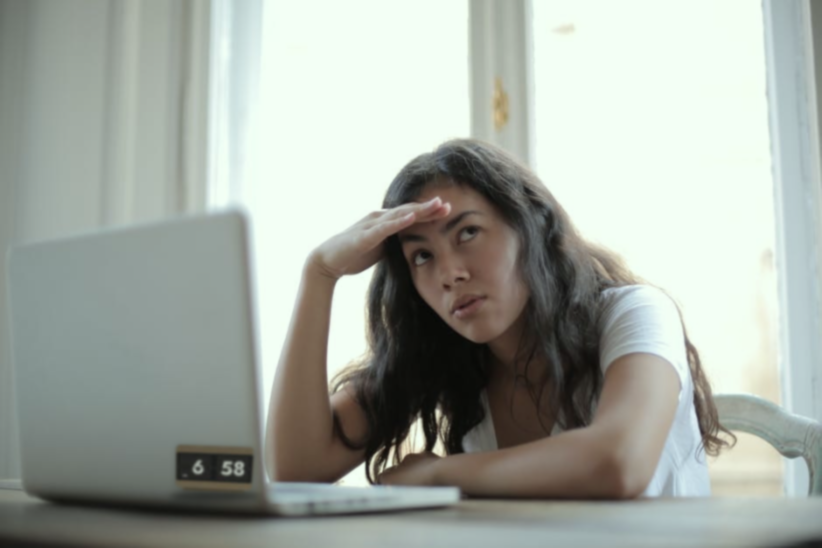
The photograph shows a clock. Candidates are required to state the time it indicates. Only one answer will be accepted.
6:58
